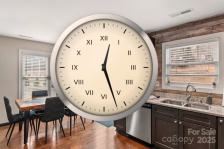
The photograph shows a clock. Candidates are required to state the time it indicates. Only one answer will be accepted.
12:27
